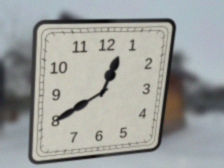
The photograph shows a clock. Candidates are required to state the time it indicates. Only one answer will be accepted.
12:40
